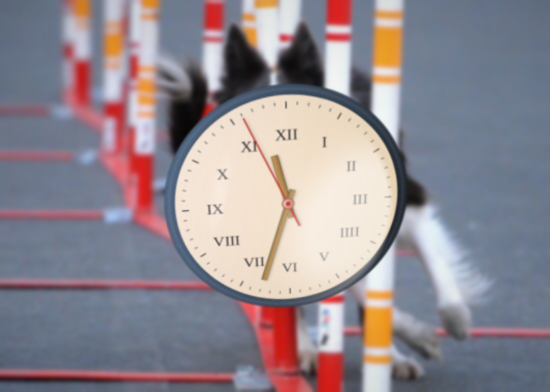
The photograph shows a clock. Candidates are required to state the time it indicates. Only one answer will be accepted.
11:32:56
